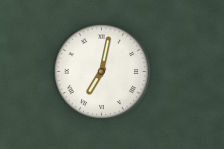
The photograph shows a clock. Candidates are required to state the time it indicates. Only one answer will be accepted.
7:02
